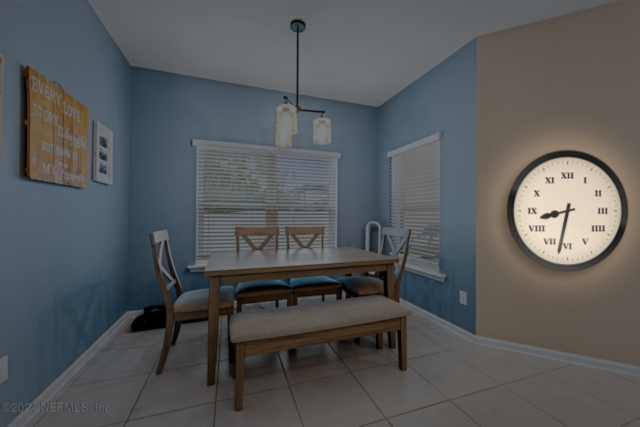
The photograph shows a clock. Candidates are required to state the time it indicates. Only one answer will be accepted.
8:32
